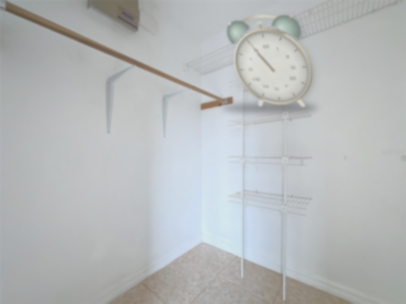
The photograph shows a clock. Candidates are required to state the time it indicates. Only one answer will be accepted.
10:55
